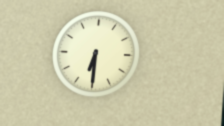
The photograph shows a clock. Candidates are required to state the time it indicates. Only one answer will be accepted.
6:30
